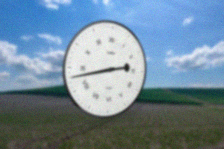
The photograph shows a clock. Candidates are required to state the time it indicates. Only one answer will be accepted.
2:43
